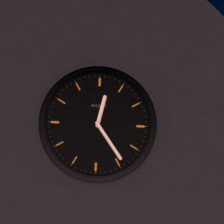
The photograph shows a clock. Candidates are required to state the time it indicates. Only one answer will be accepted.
12:24
